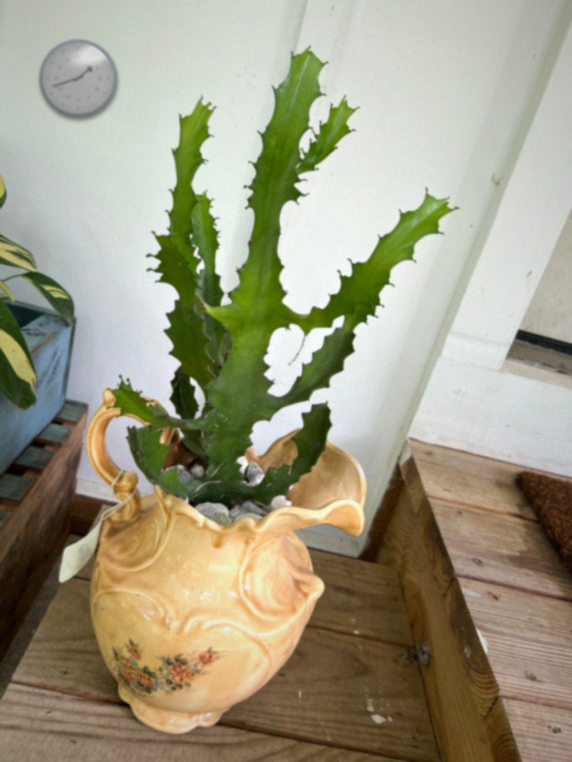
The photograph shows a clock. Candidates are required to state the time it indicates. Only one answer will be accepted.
1:42
